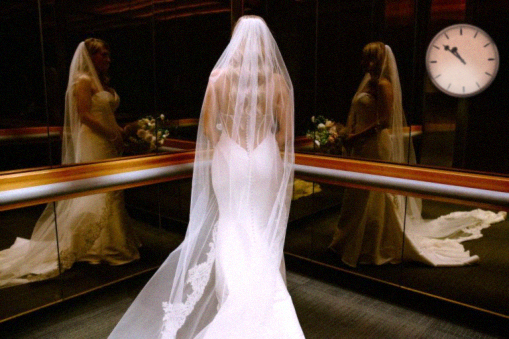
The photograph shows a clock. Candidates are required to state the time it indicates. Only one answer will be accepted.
10:52
